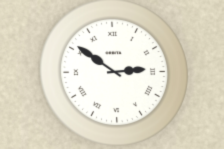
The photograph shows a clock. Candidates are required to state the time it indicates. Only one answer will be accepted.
2:51
